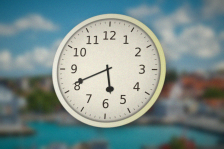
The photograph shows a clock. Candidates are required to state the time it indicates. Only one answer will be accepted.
5:41
